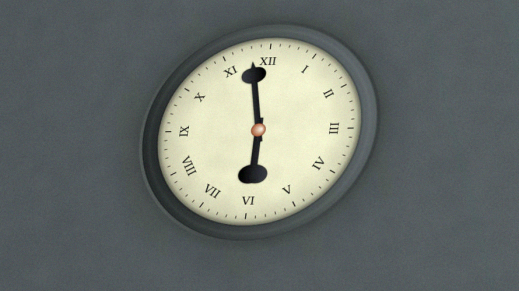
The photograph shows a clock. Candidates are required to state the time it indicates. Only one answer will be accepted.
5:58
